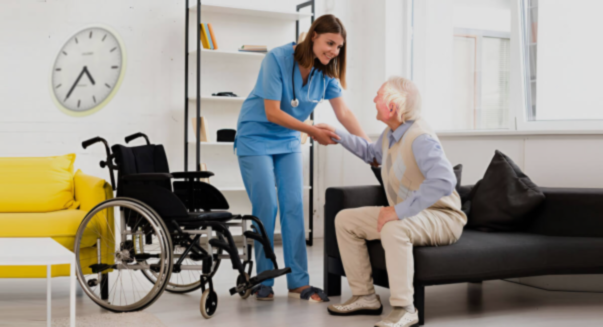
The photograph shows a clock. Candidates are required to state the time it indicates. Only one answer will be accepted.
4:35
